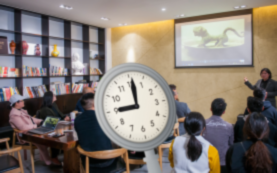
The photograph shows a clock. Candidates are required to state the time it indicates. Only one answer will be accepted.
9:01
